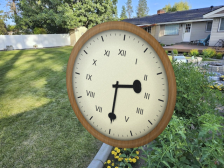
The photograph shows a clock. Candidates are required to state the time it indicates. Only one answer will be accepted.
2:30
